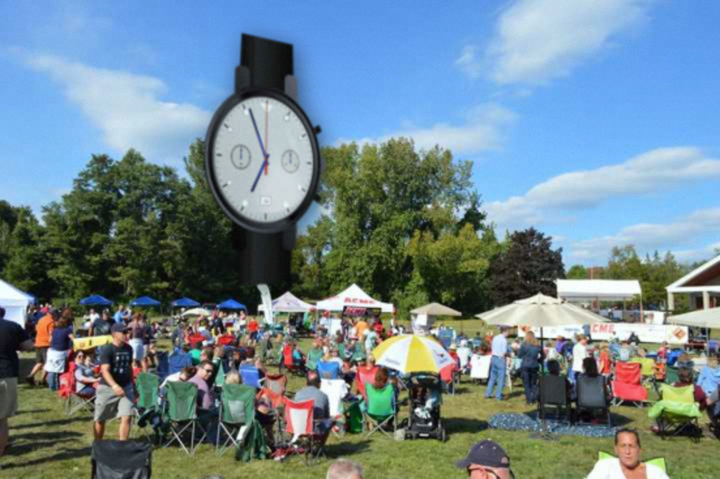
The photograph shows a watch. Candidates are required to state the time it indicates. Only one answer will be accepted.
6:56
